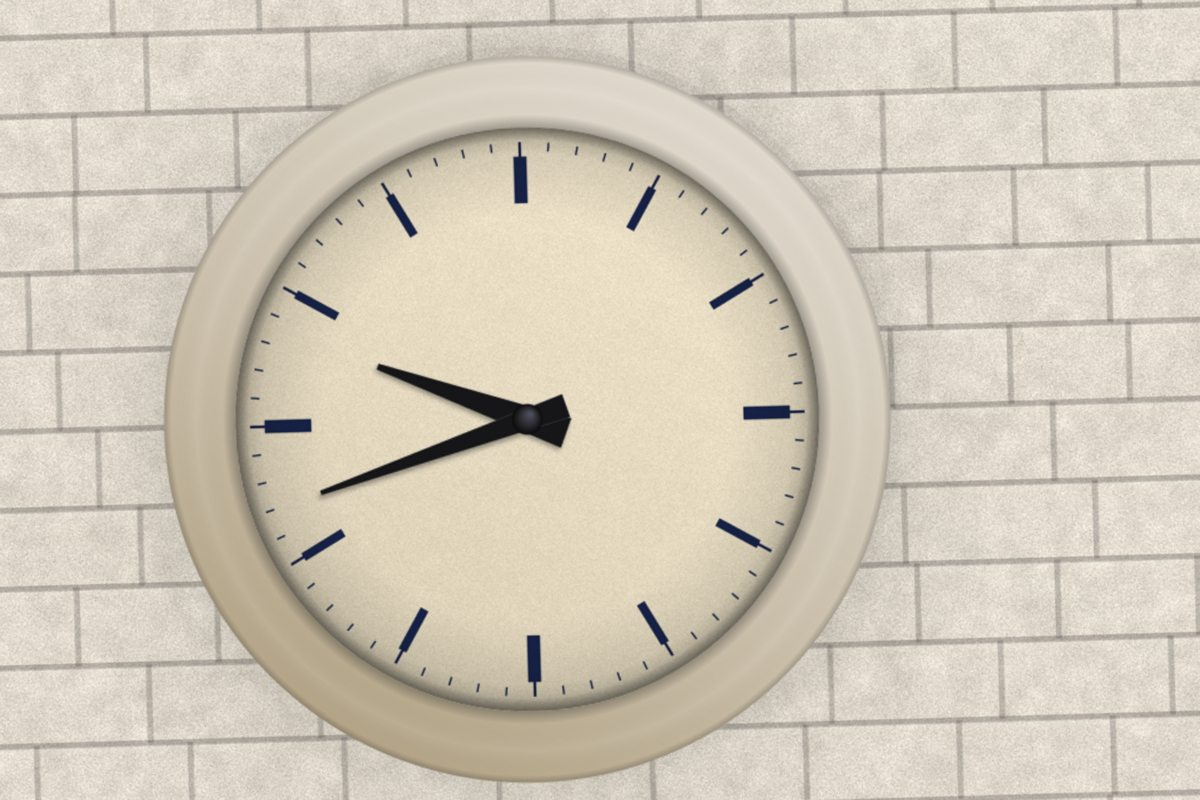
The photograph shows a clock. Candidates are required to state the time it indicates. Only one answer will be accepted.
9:42
